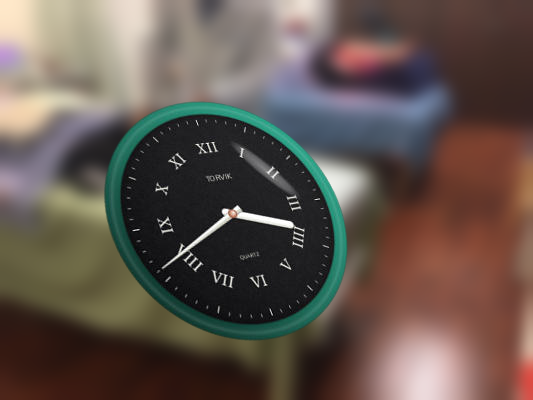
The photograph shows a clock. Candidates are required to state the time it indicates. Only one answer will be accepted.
3:41
